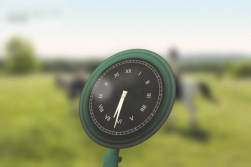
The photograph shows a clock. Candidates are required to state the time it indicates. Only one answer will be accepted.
6:31
